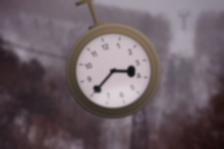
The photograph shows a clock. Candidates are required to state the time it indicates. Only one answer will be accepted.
3:40
